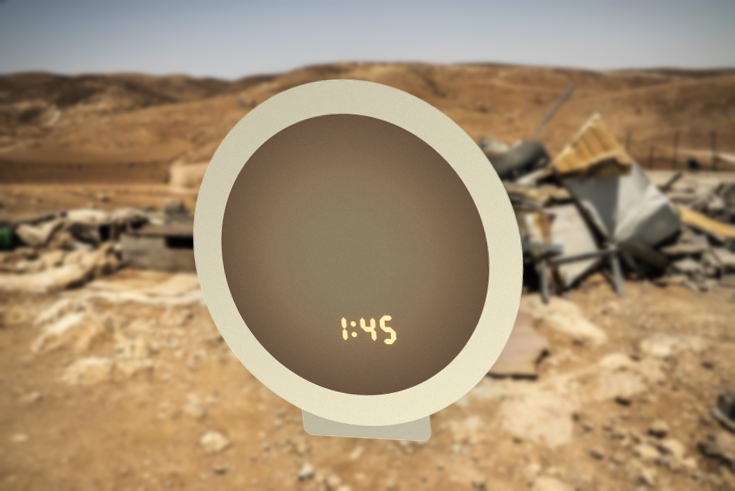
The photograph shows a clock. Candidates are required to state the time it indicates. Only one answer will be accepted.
1:45
